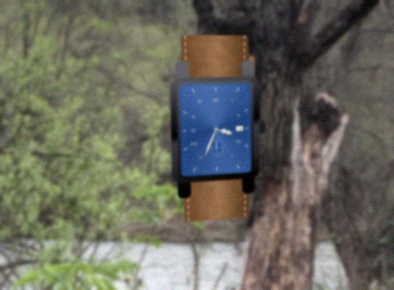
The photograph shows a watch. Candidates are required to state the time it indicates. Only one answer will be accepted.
3:34
